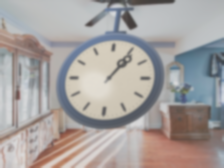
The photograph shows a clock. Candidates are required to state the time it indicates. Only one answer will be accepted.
1:06
